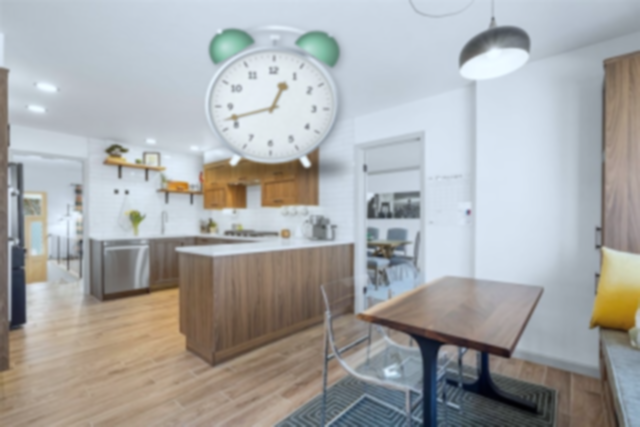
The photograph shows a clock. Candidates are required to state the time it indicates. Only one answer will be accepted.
12:42
